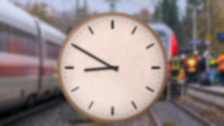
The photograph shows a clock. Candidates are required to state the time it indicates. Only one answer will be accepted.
8:50
